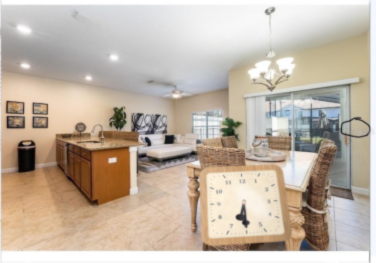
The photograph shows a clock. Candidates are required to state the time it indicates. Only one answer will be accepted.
6:30
